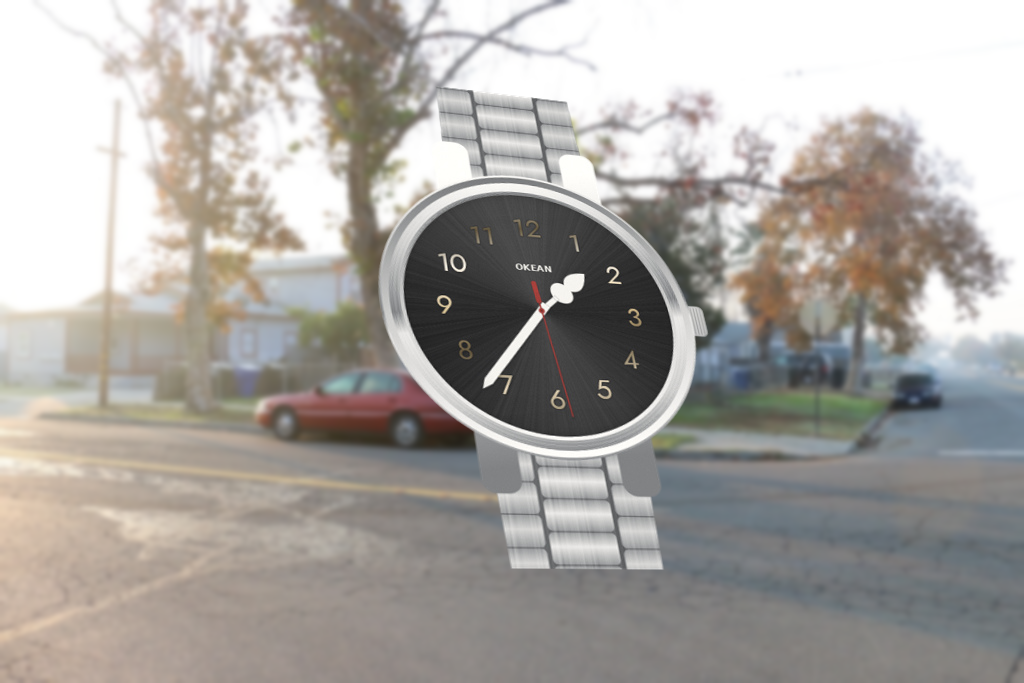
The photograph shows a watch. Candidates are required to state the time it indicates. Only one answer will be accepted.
1:36:29
